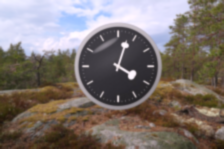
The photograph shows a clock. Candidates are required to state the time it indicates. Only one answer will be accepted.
4:03
